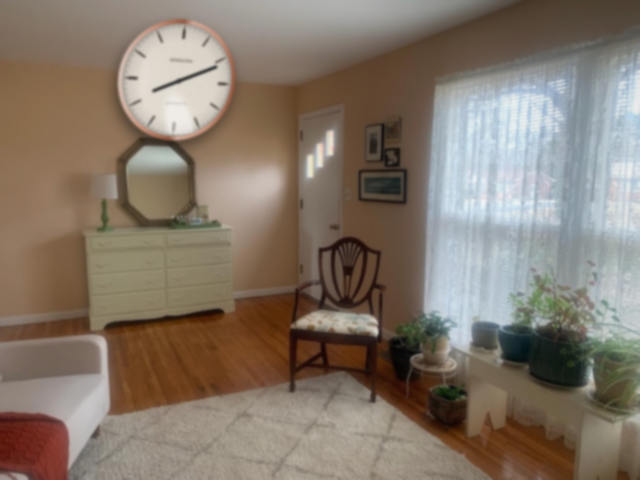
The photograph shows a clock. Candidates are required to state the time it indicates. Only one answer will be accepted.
8:11
